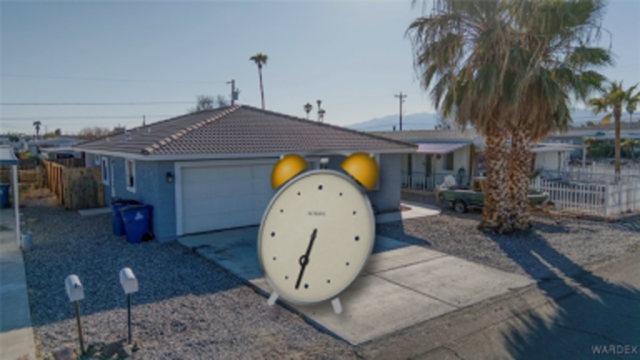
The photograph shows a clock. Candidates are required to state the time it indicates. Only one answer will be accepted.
6:32
